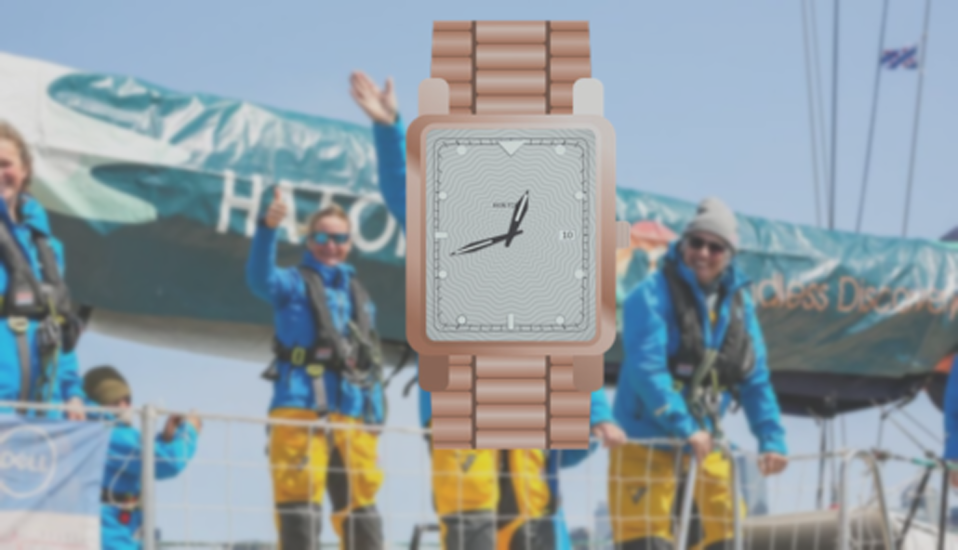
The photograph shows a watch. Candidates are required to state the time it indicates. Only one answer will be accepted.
12:42
